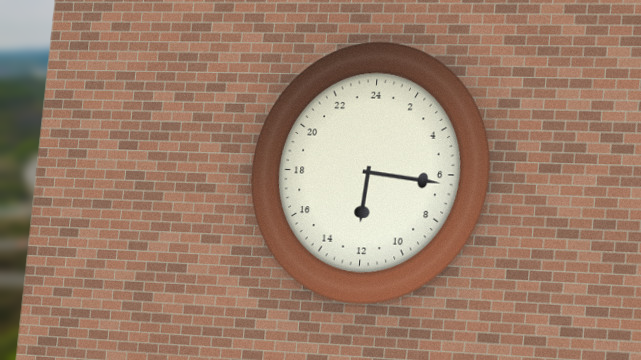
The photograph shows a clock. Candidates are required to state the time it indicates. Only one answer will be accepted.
12:16
